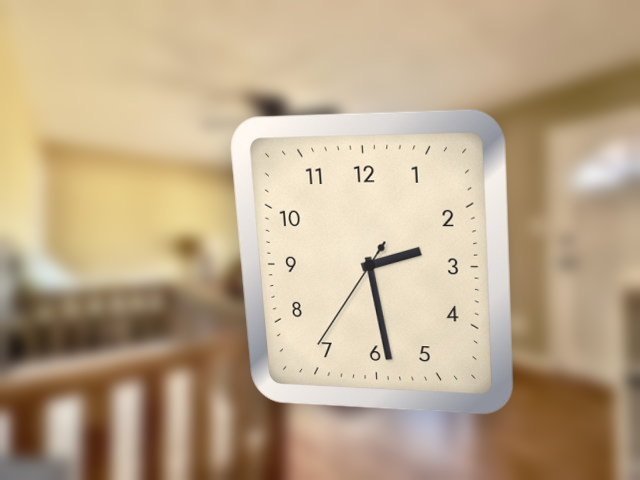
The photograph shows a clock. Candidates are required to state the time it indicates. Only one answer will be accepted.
2:28:36
